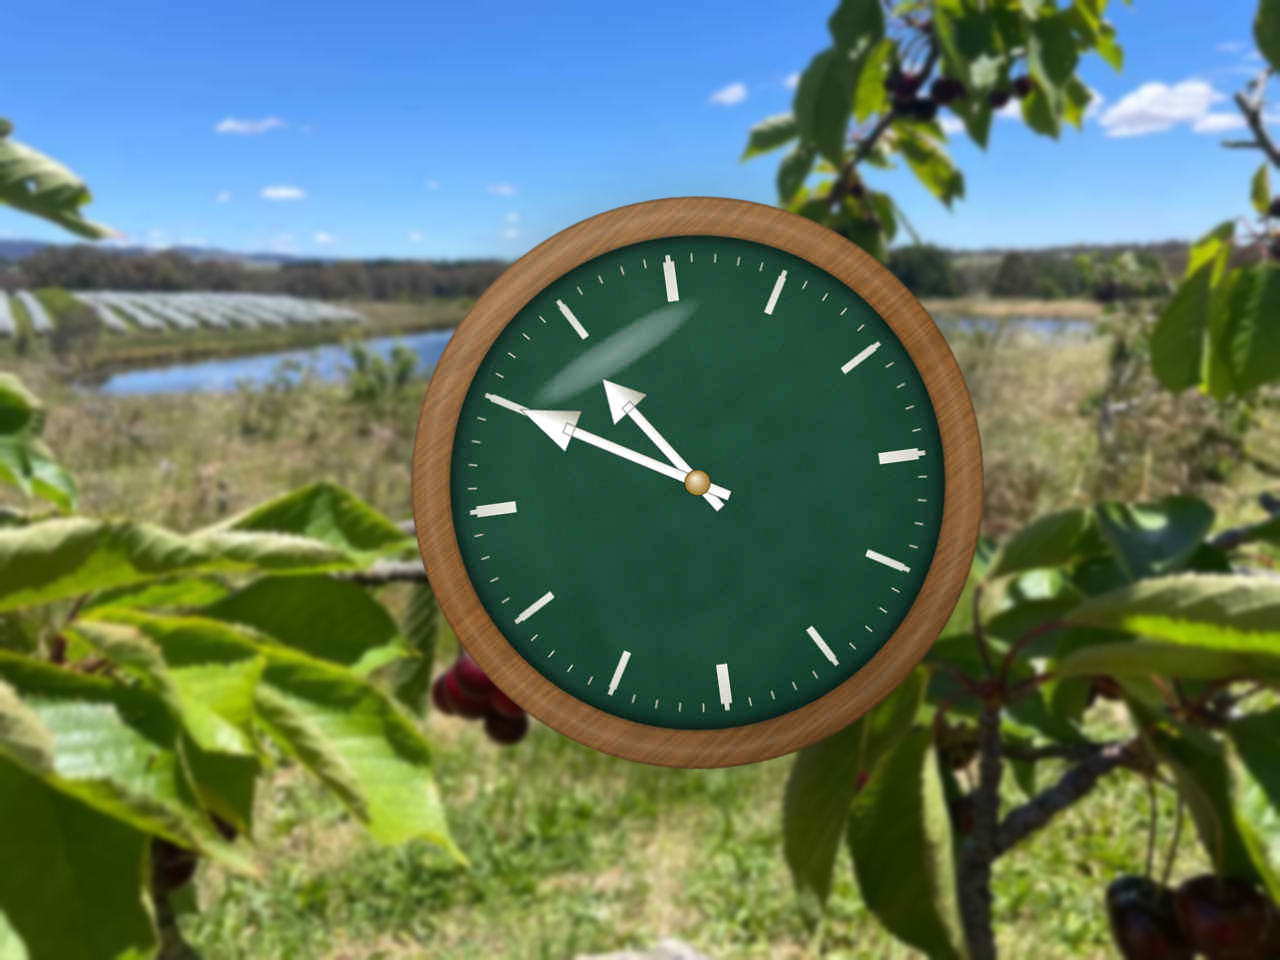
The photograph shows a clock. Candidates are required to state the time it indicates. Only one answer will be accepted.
10:50
